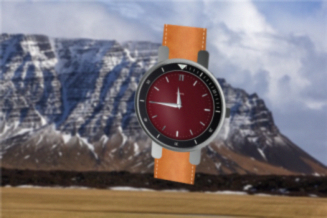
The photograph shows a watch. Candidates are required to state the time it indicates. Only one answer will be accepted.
11:45
